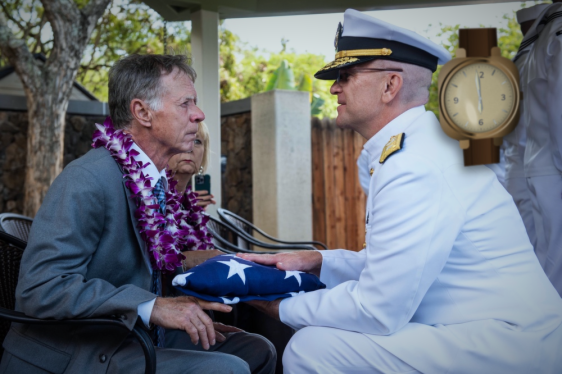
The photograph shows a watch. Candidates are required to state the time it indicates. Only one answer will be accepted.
5:59
